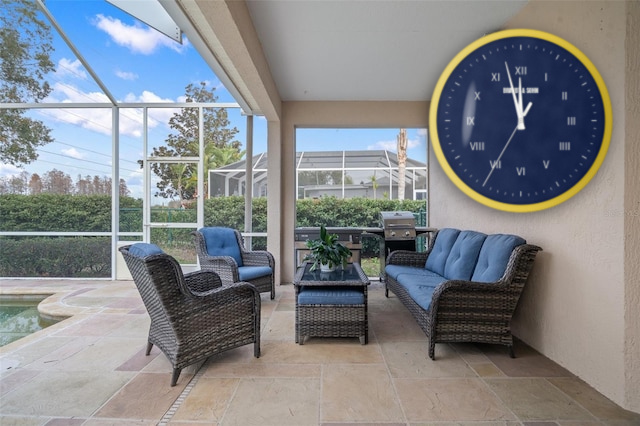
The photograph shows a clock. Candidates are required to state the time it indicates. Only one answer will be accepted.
11:57:35
